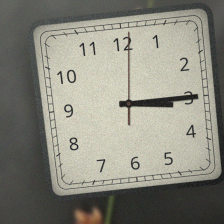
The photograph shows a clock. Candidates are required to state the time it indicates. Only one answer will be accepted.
3:15:01
